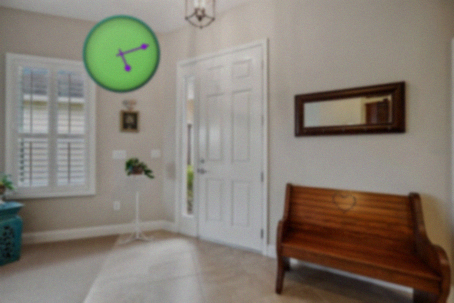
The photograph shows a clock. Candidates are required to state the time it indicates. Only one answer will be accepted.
5:12
